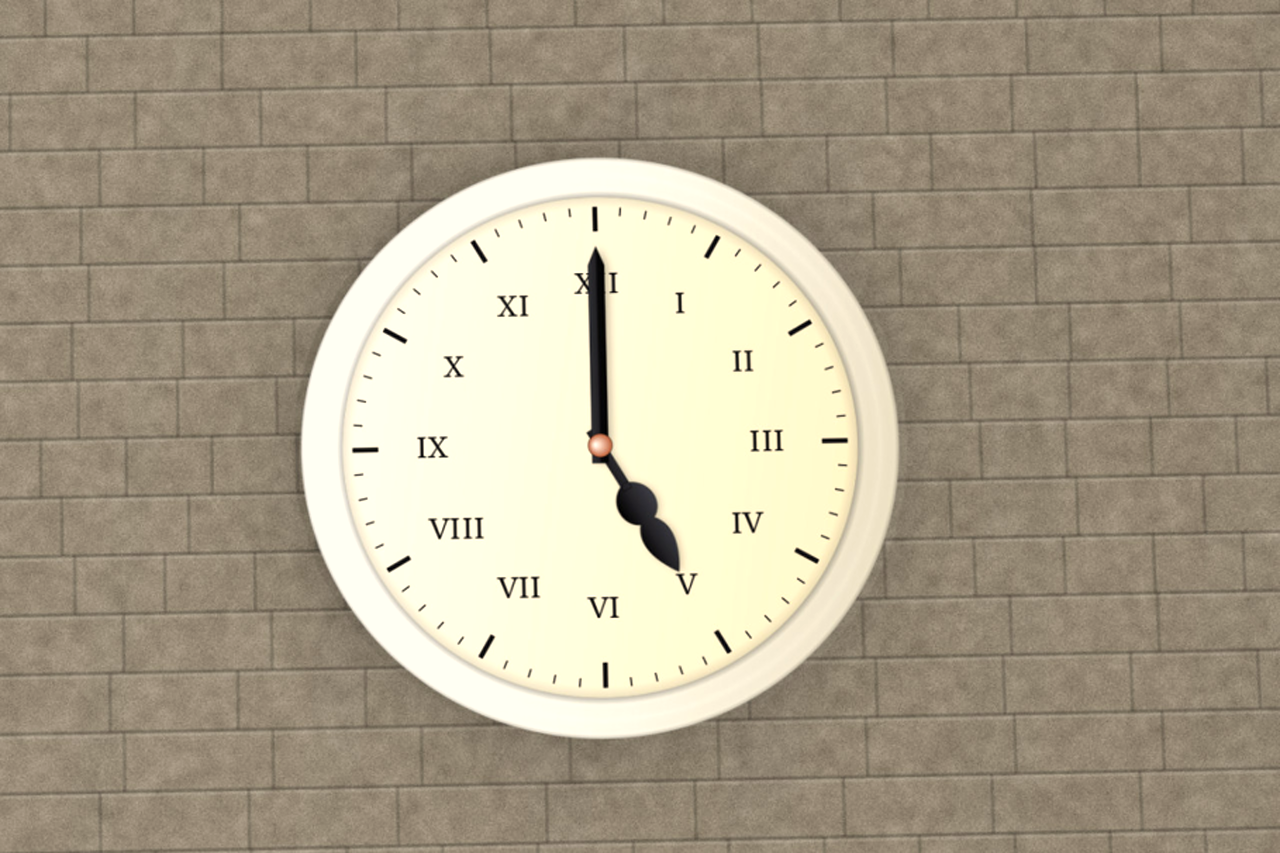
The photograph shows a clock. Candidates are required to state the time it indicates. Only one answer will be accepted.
5:00
